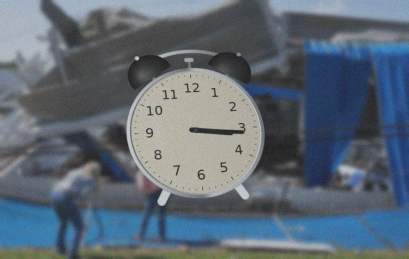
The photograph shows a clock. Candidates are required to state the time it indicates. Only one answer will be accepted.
3:16
